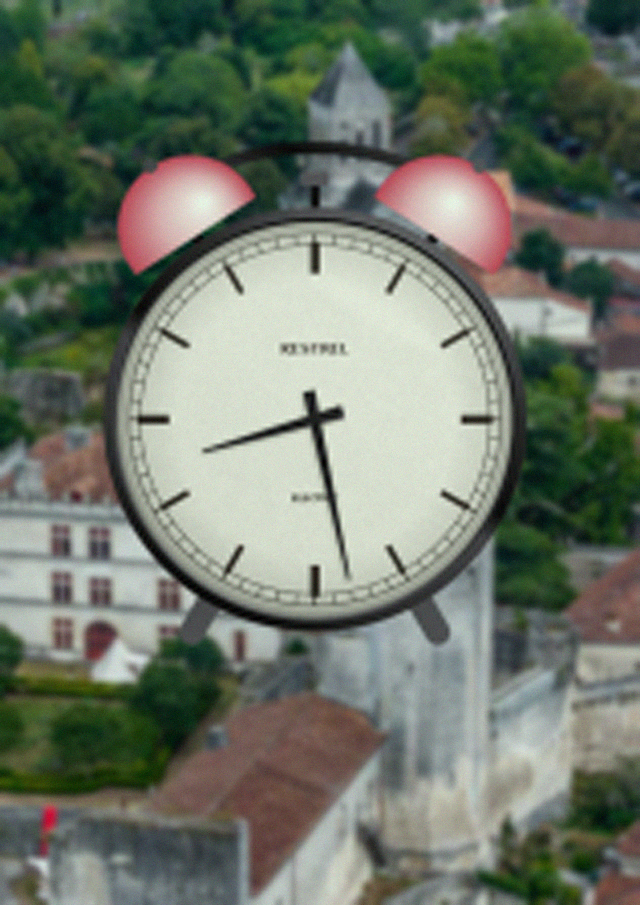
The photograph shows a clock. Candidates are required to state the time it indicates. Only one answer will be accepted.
8:28
